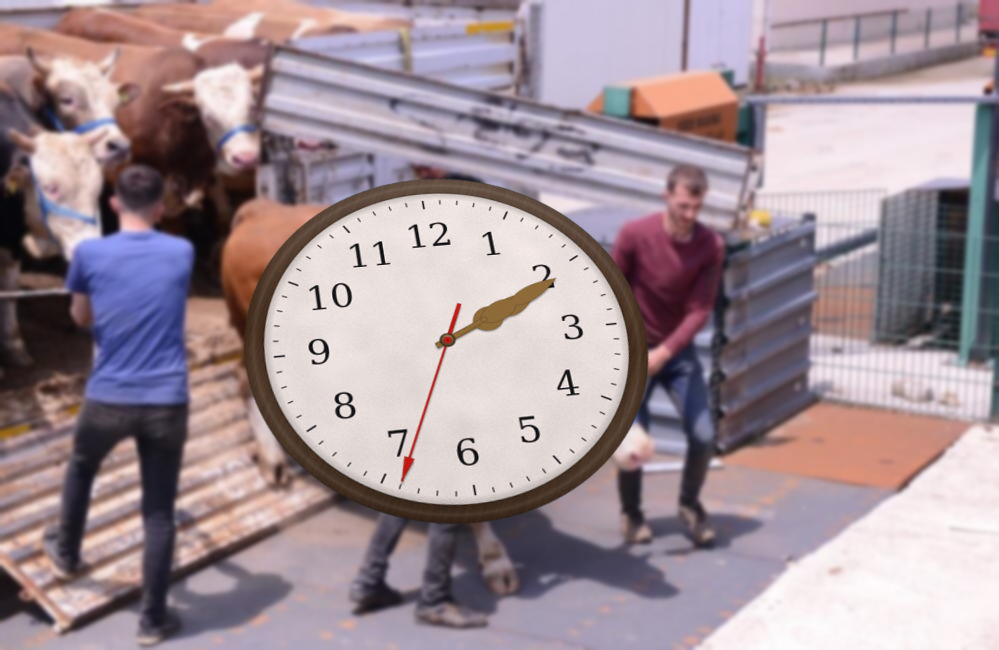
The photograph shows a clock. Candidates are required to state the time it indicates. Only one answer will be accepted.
2:10:34
